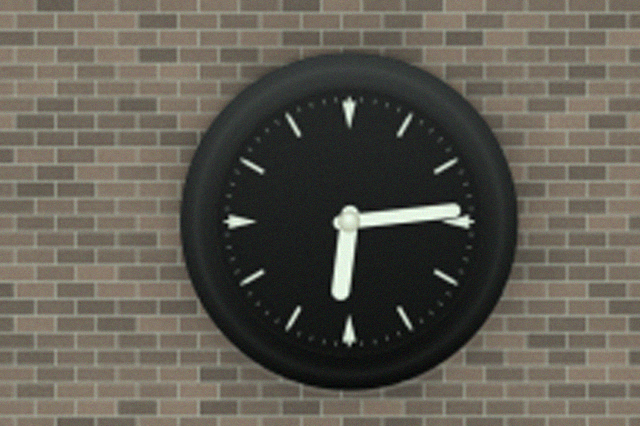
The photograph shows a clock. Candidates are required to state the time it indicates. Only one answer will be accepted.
6:14
